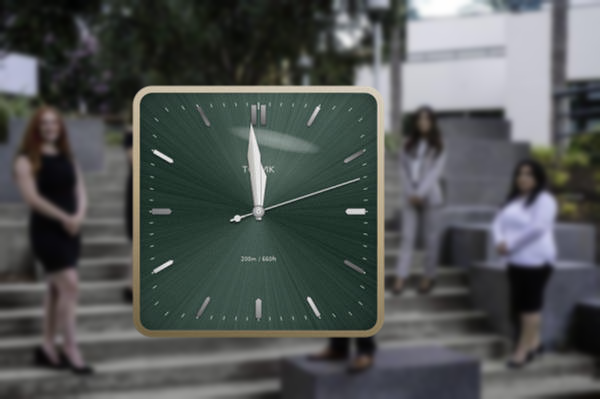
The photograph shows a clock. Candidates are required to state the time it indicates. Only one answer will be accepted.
11:59:12
